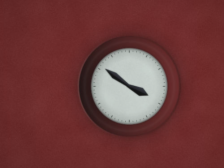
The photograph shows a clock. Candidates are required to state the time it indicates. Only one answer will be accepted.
3:51
